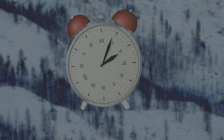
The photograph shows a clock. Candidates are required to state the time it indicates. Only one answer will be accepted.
2:04
